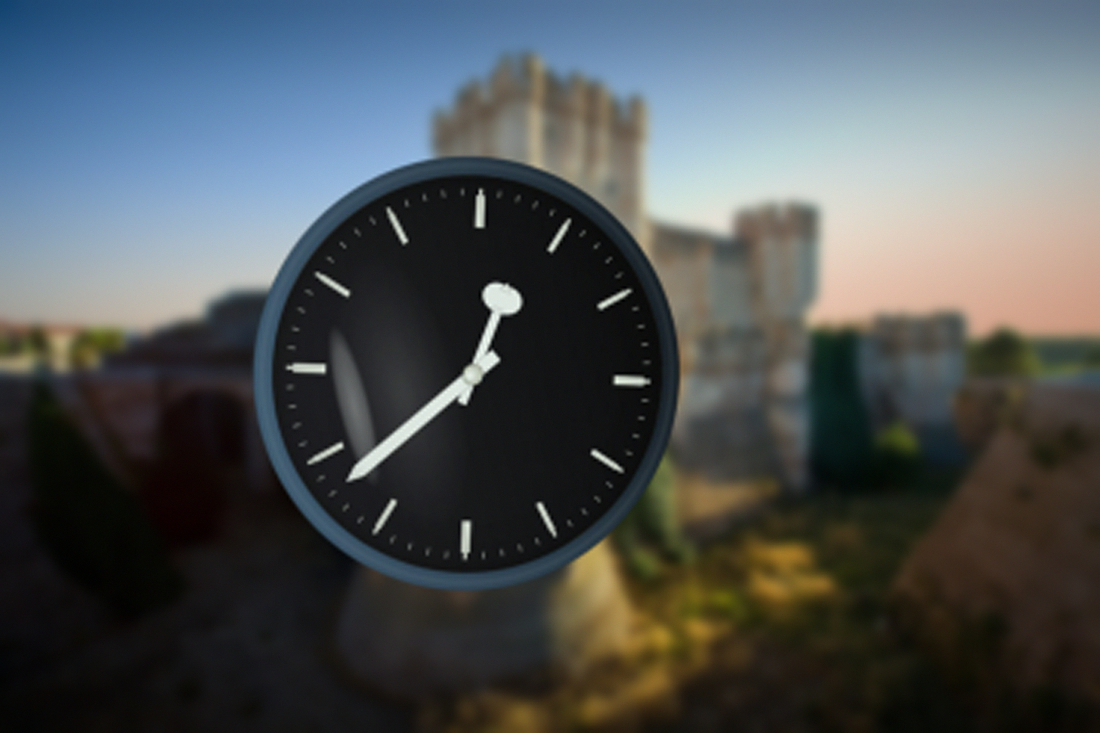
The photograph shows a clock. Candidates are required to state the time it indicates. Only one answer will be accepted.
12:38
